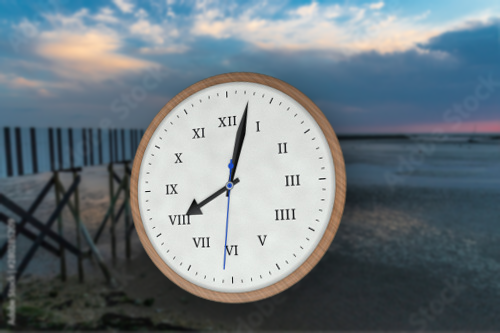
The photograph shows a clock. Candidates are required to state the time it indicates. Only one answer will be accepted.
8:02:31
